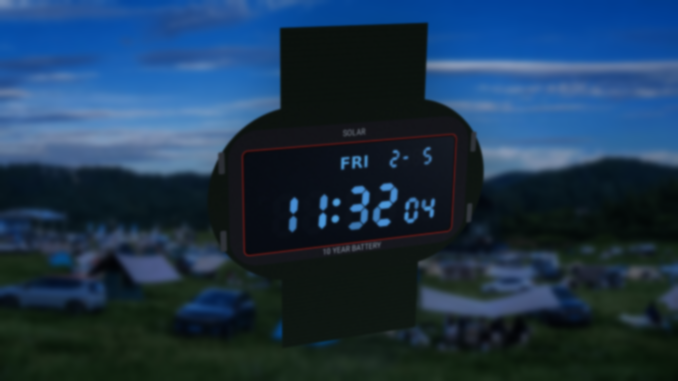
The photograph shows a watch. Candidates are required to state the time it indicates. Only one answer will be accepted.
11:32:04
